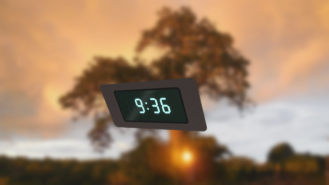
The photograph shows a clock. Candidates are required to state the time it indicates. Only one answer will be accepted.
9:36
